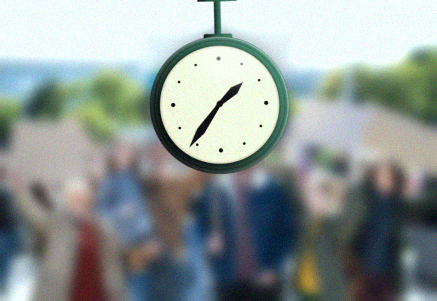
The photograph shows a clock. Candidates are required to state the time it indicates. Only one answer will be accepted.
1:36
